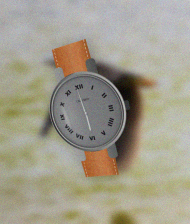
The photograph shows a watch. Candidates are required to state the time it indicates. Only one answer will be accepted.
5:59
